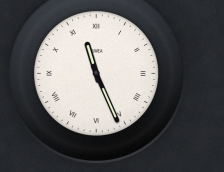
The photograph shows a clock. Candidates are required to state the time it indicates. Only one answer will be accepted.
11:26
